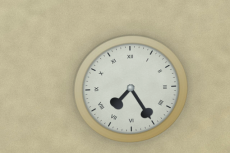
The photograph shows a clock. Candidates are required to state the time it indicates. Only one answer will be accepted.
7:25
